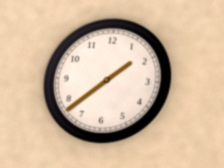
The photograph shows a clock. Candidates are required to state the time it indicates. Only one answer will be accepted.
1:38
